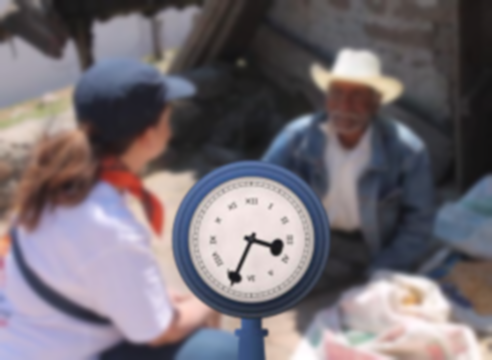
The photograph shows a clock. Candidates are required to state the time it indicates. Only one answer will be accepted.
3:34
